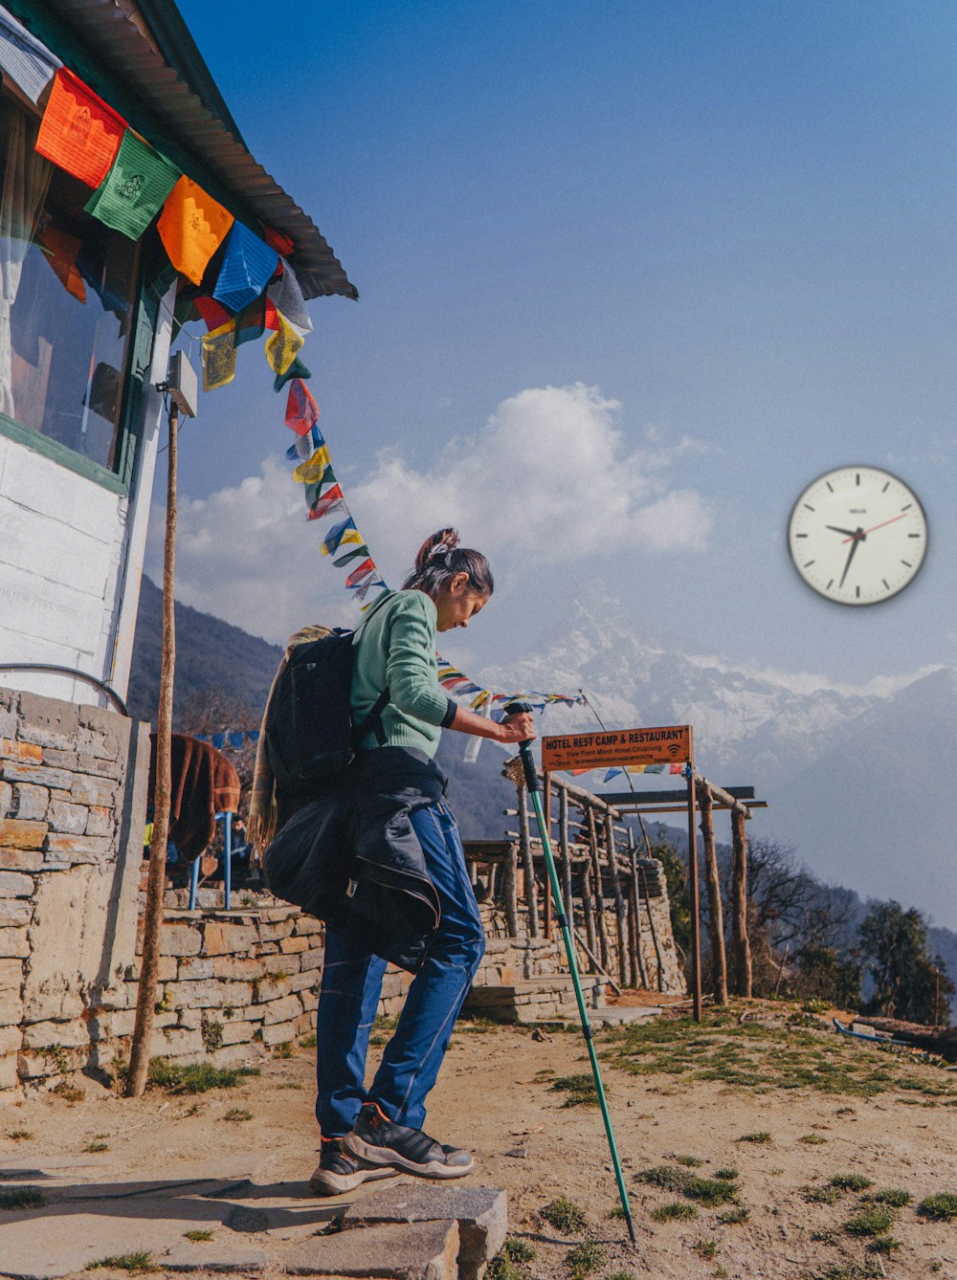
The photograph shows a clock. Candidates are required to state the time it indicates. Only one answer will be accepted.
9:33:11
